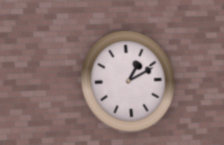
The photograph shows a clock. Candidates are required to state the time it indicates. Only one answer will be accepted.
1:11
